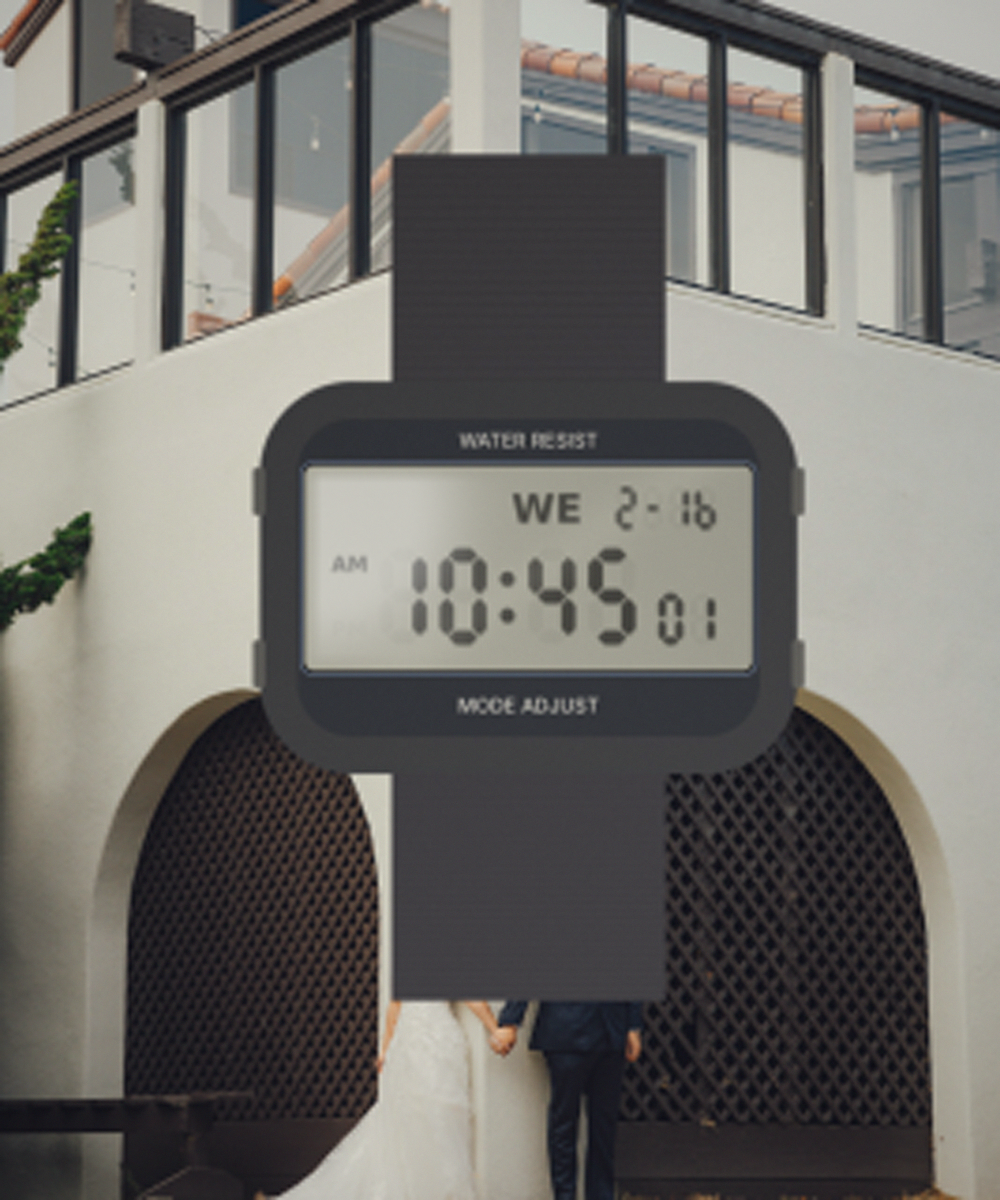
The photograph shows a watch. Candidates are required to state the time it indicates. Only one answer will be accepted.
10:45:01
